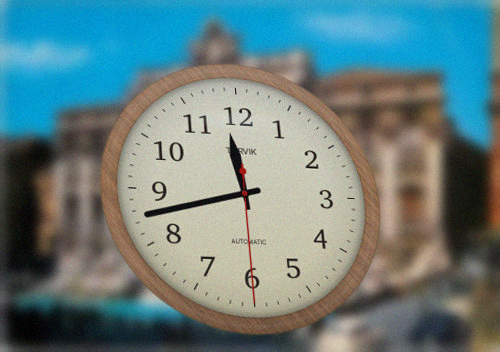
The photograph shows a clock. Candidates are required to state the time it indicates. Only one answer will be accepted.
11:42:30
